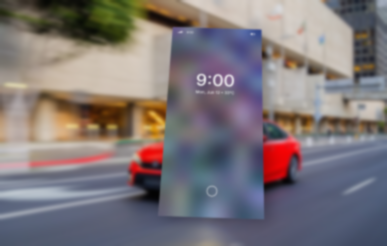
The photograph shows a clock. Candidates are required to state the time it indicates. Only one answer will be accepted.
9:00
